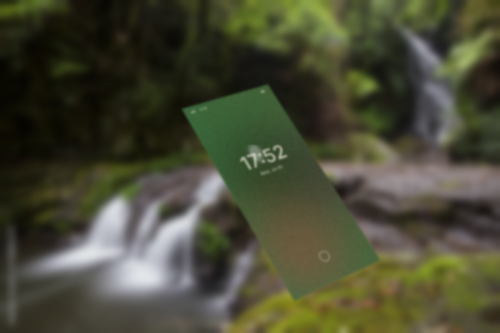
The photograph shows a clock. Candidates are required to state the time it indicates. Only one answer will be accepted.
17:52
